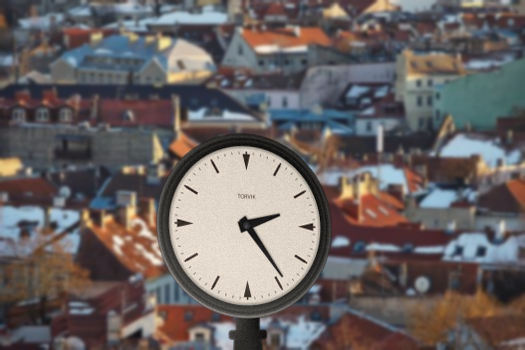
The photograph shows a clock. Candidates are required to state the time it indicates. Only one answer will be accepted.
2:24
